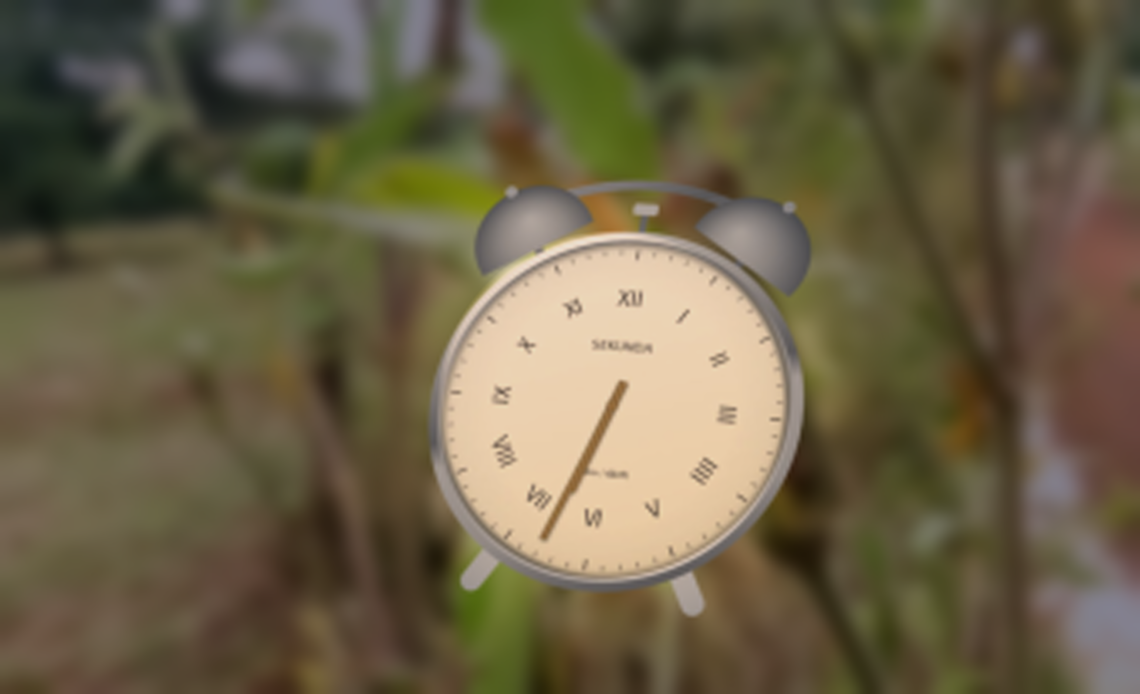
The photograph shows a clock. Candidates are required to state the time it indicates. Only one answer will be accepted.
6:33
